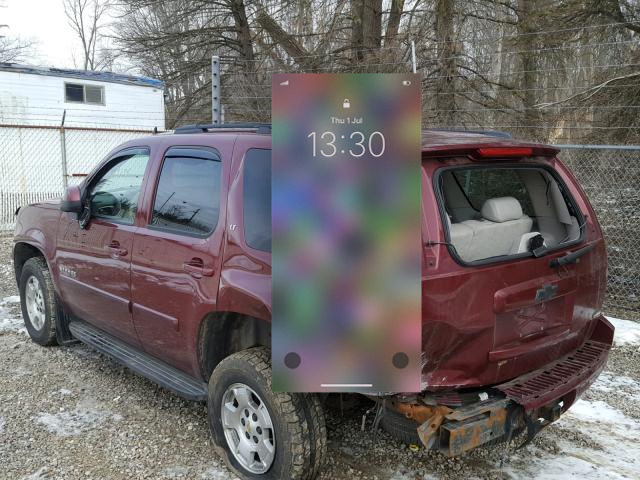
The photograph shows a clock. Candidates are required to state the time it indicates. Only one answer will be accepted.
13:30
